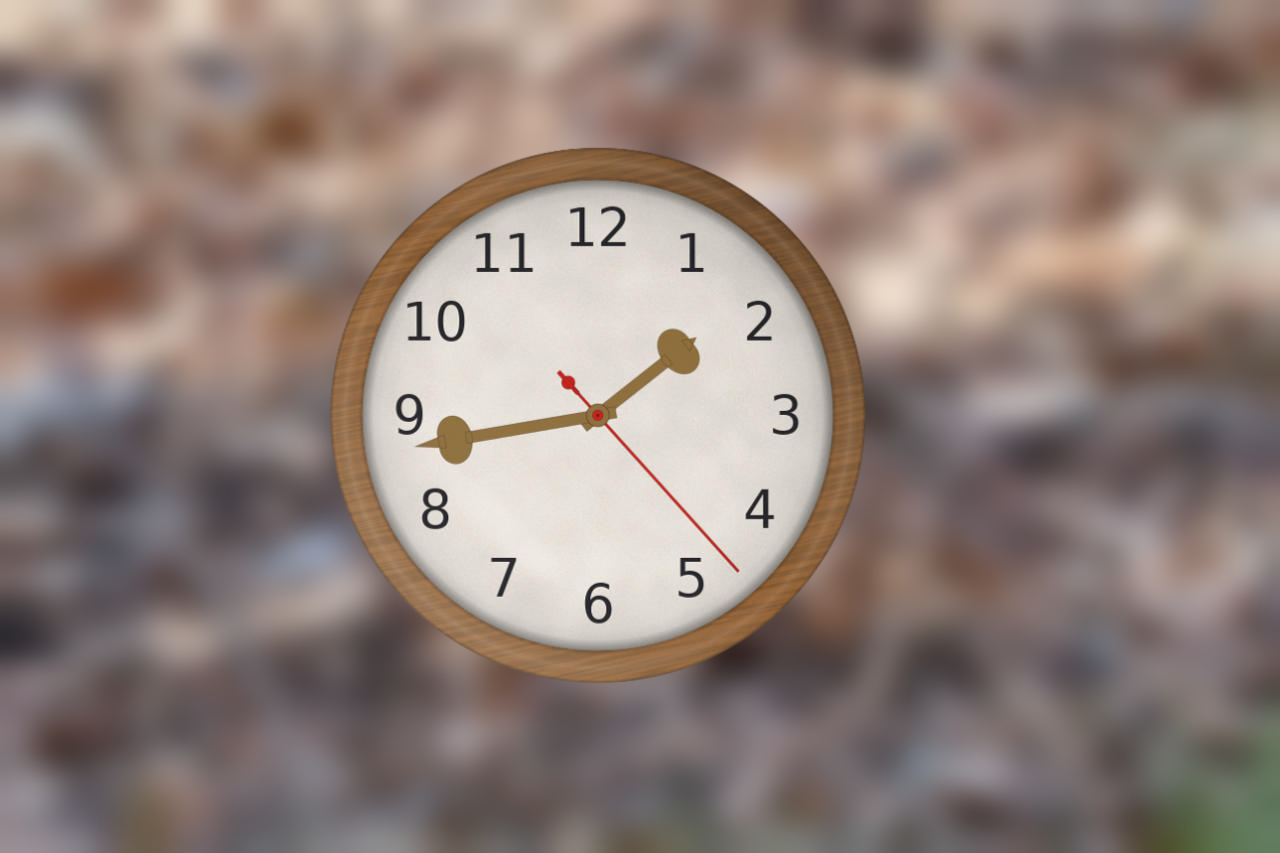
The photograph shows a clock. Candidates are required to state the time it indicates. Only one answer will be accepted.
1:43:23
